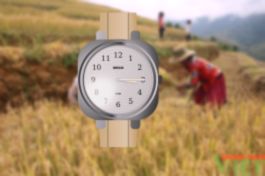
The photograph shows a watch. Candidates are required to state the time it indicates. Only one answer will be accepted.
3:15
